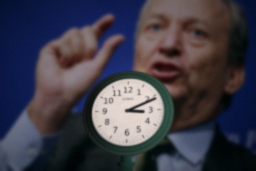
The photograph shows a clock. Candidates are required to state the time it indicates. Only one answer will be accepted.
3:11
